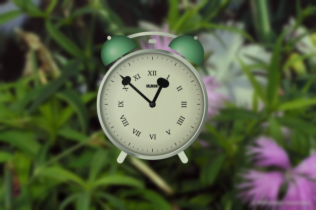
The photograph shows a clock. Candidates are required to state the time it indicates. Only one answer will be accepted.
12:52
